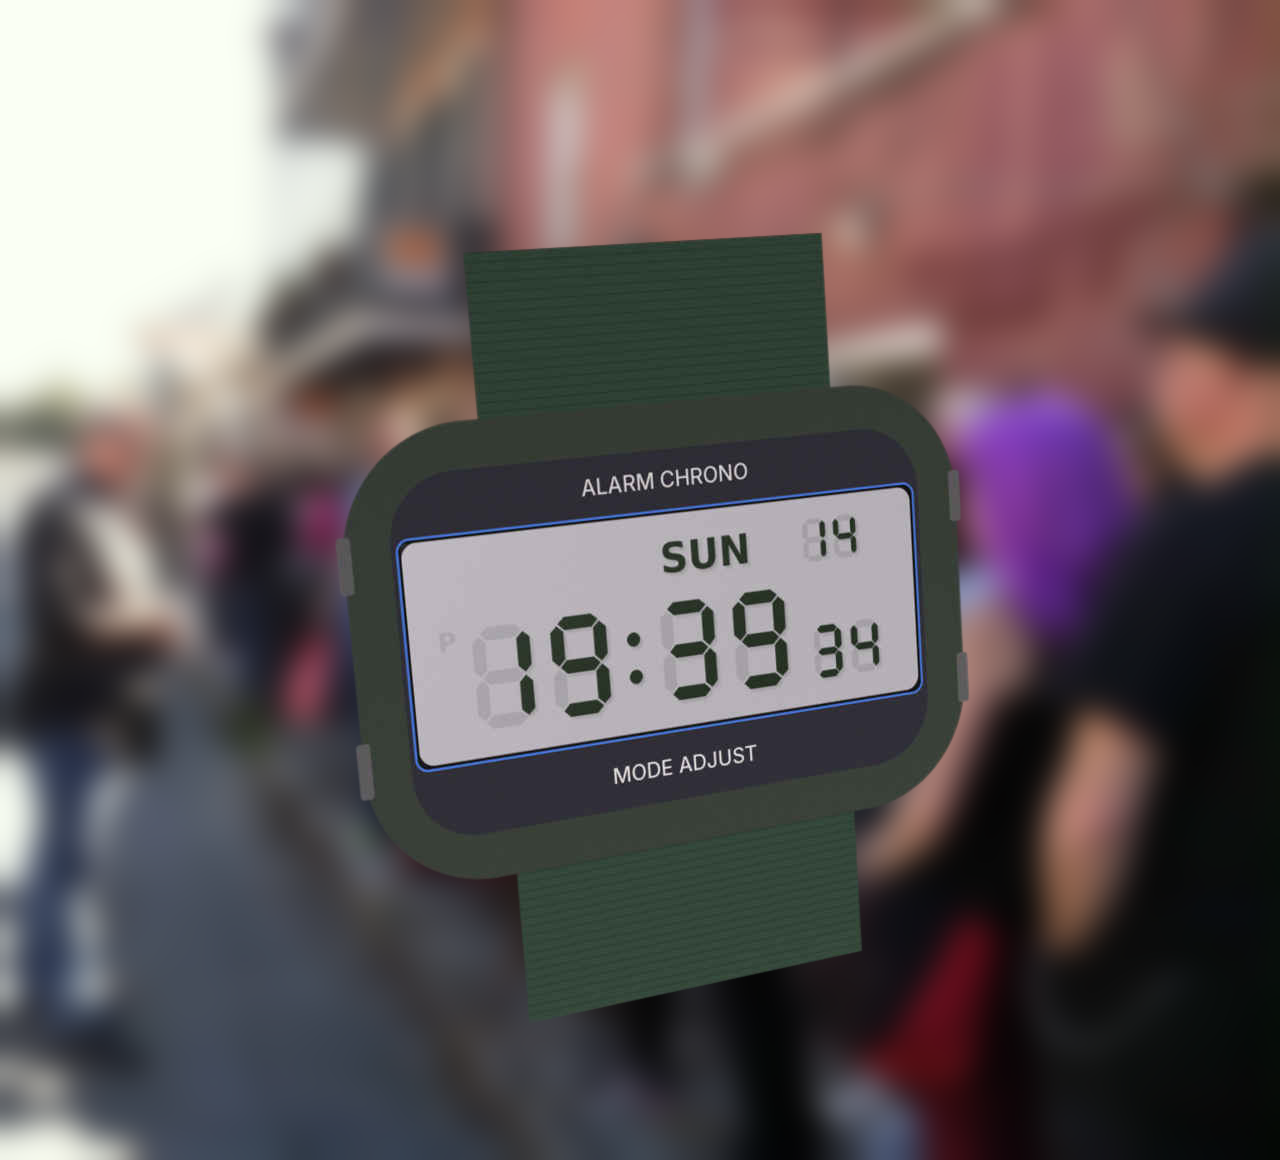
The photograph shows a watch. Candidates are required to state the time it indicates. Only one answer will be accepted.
19:39:34
